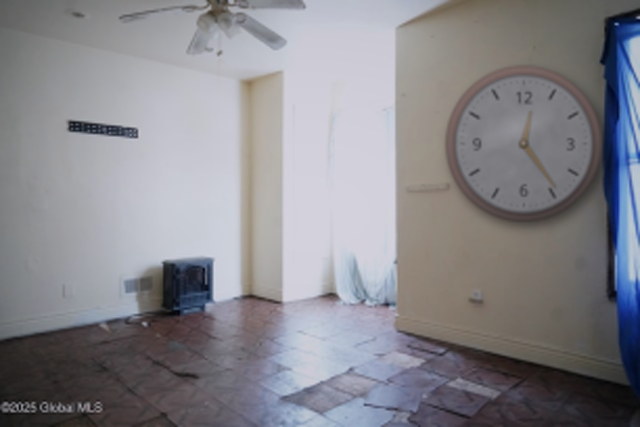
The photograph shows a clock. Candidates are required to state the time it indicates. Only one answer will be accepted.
12:24
